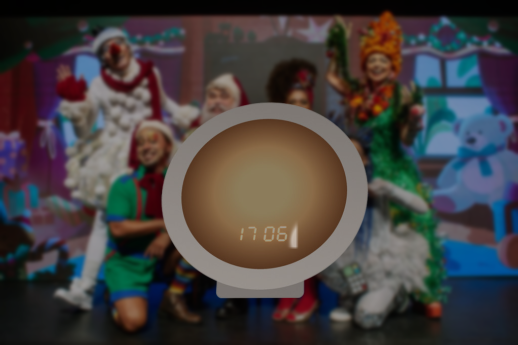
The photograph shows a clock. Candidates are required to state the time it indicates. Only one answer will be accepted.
17:06
